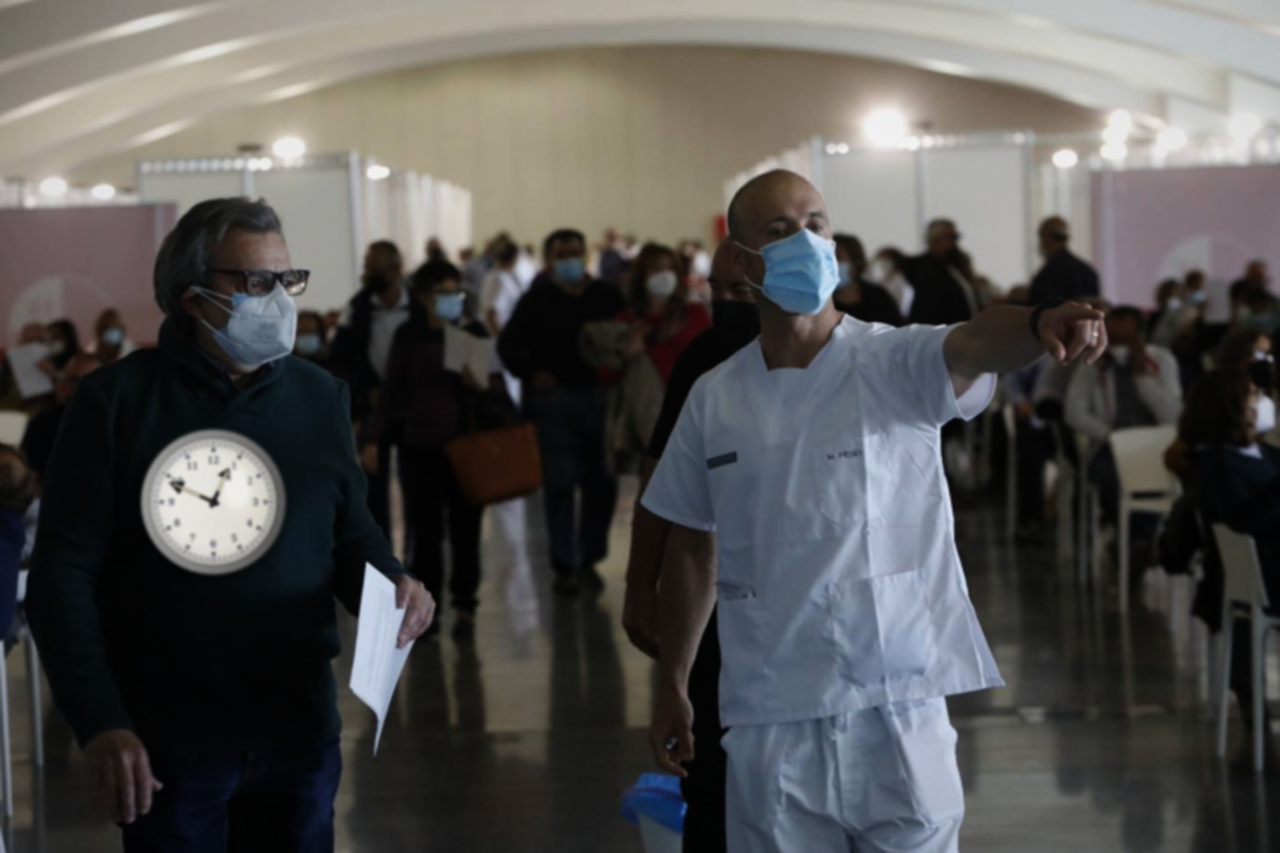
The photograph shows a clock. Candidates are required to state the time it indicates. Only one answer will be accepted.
12:49
